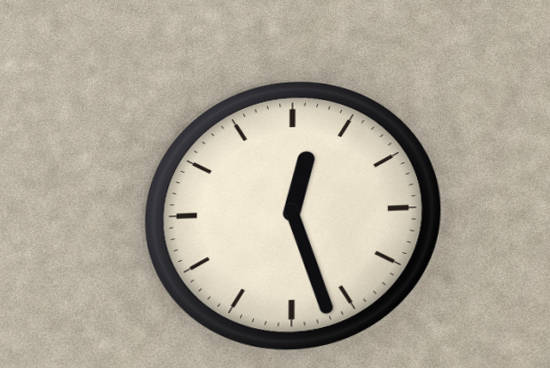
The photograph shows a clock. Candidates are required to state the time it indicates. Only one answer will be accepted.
12:27
